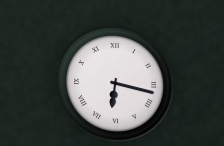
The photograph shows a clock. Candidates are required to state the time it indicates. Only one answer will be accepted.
6:17
